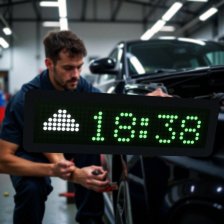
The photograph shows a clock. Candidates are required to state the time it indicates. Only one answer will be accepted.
18:38
